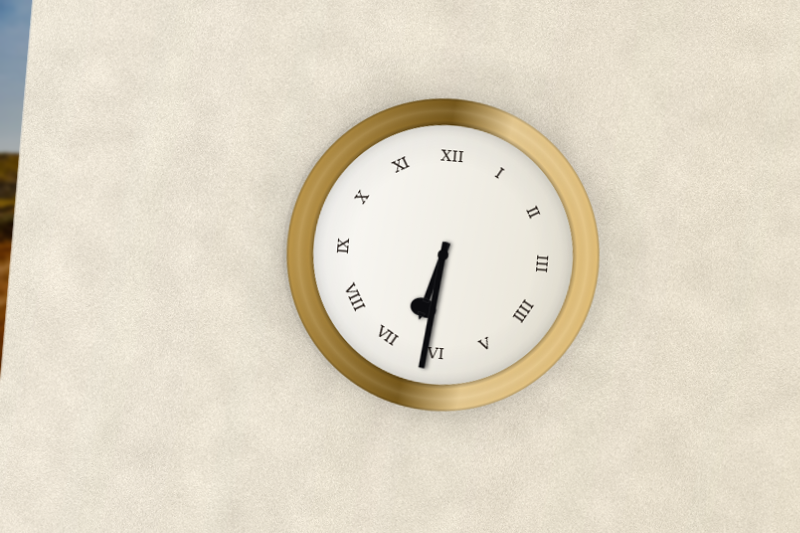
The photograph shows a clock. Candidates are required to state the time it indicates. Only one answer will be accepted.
6:31
